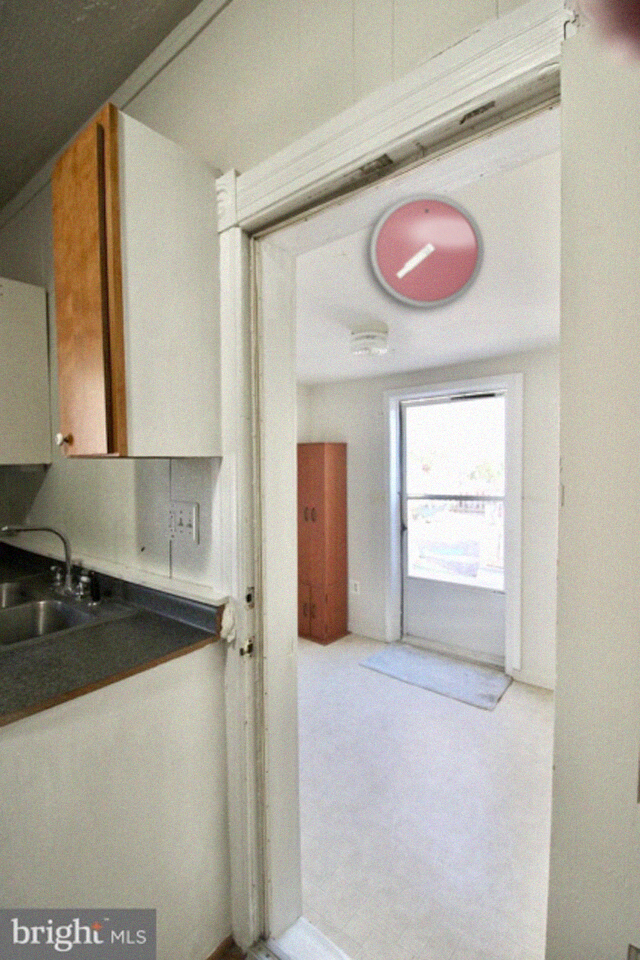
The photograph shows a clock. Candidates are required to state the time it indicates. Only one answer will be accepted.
7:38
